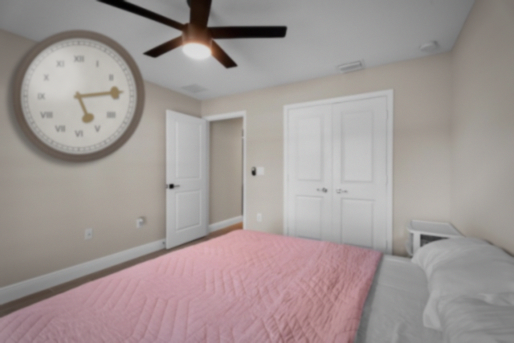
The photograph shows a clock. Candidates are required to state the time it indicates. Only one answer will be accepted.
5:14
